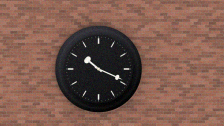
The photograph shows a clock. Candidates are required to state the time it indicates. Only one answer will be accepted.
10:19
